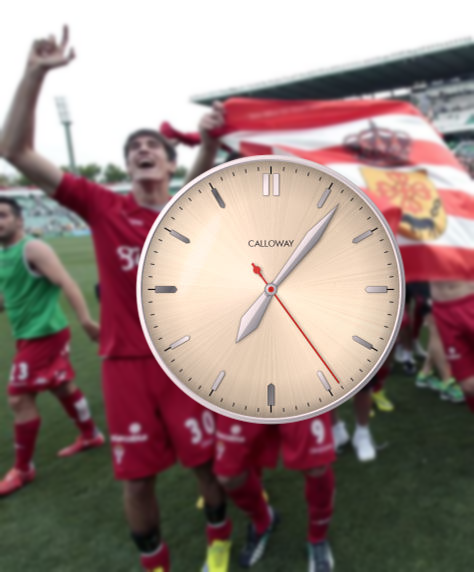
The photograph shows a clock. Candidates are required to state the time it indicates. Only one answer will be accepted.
7:06:24
